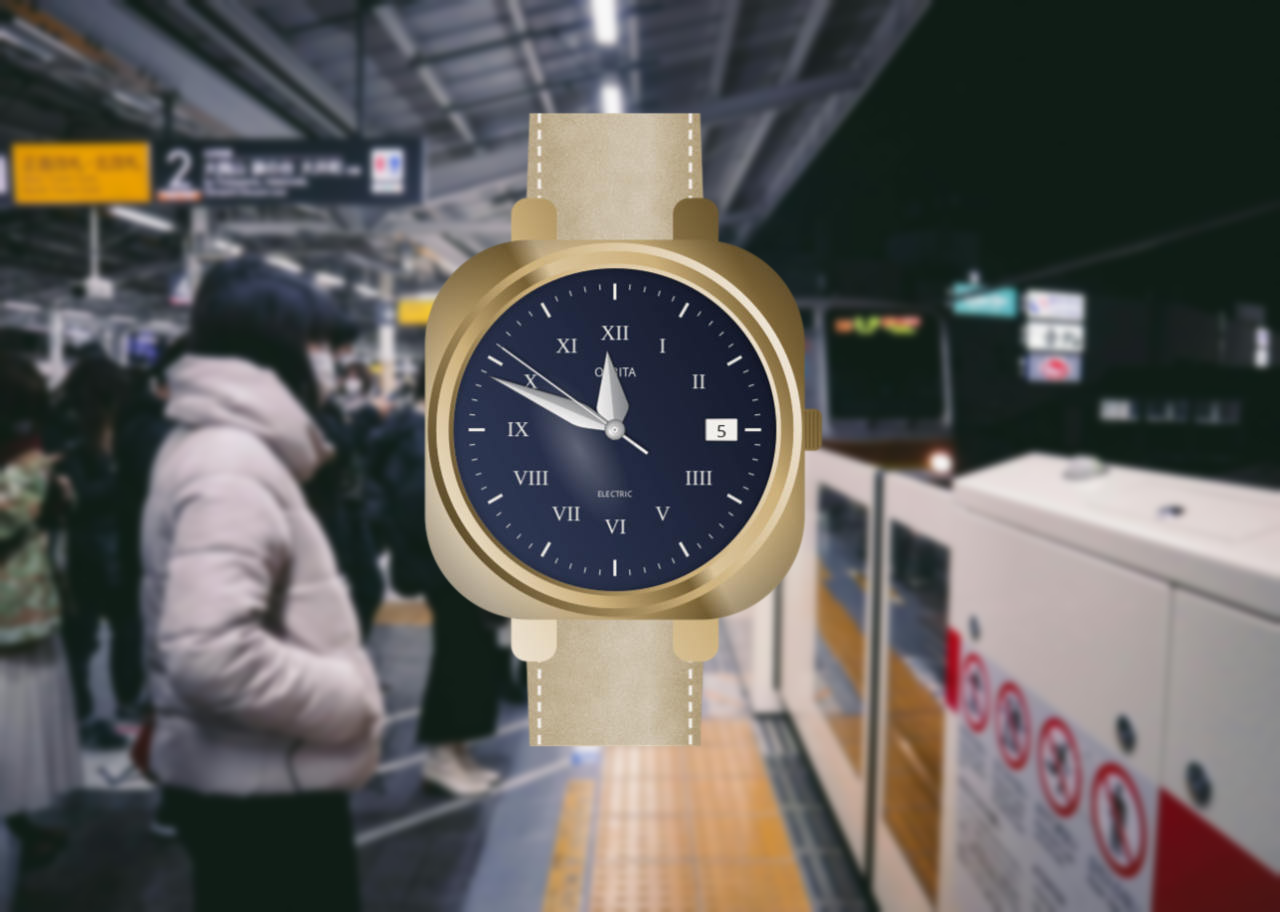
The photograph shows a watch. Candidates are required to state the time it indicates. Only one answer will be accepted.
11:48:51
